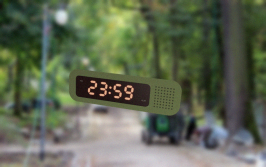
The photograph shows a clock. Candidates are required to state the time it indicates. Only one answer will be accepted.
23:59
